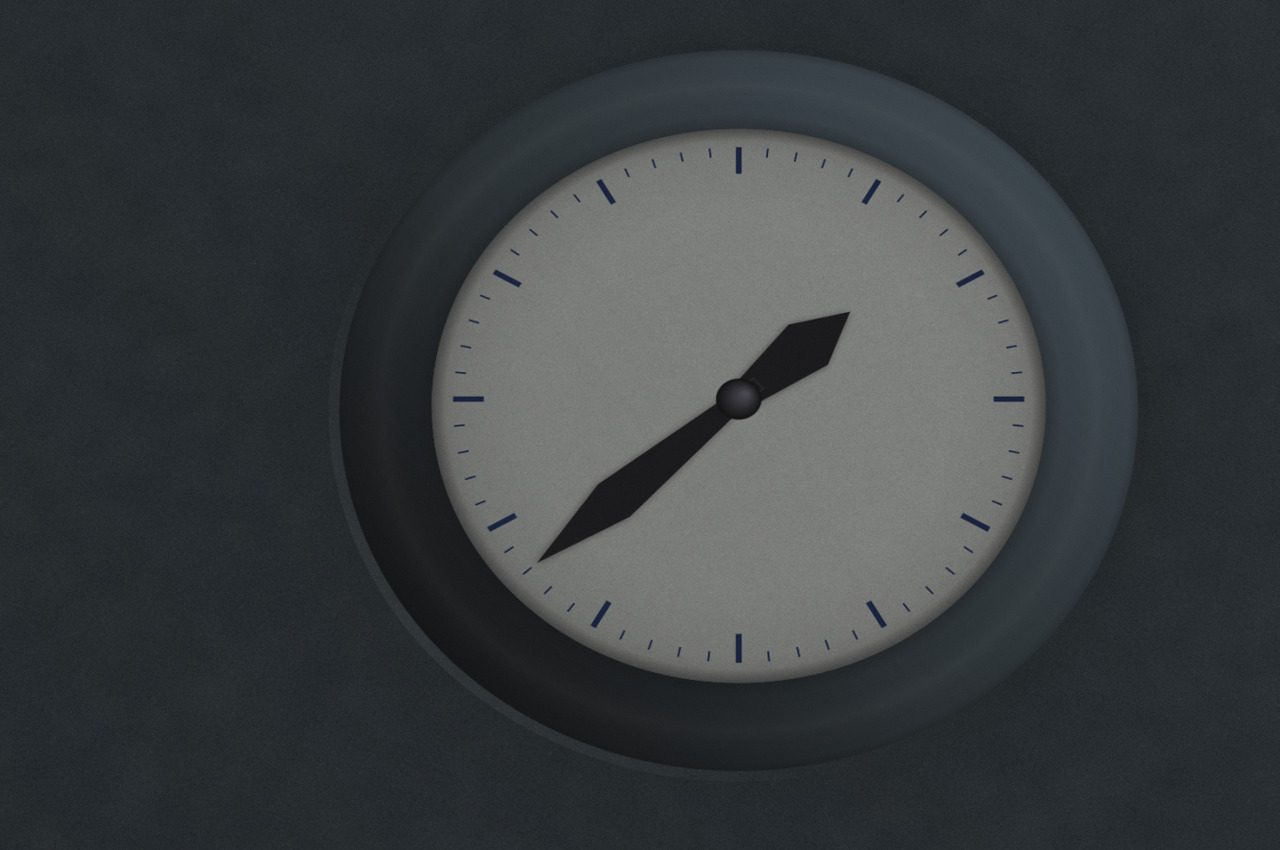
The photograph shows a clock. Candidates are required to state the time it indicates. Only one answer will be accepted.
1:38
